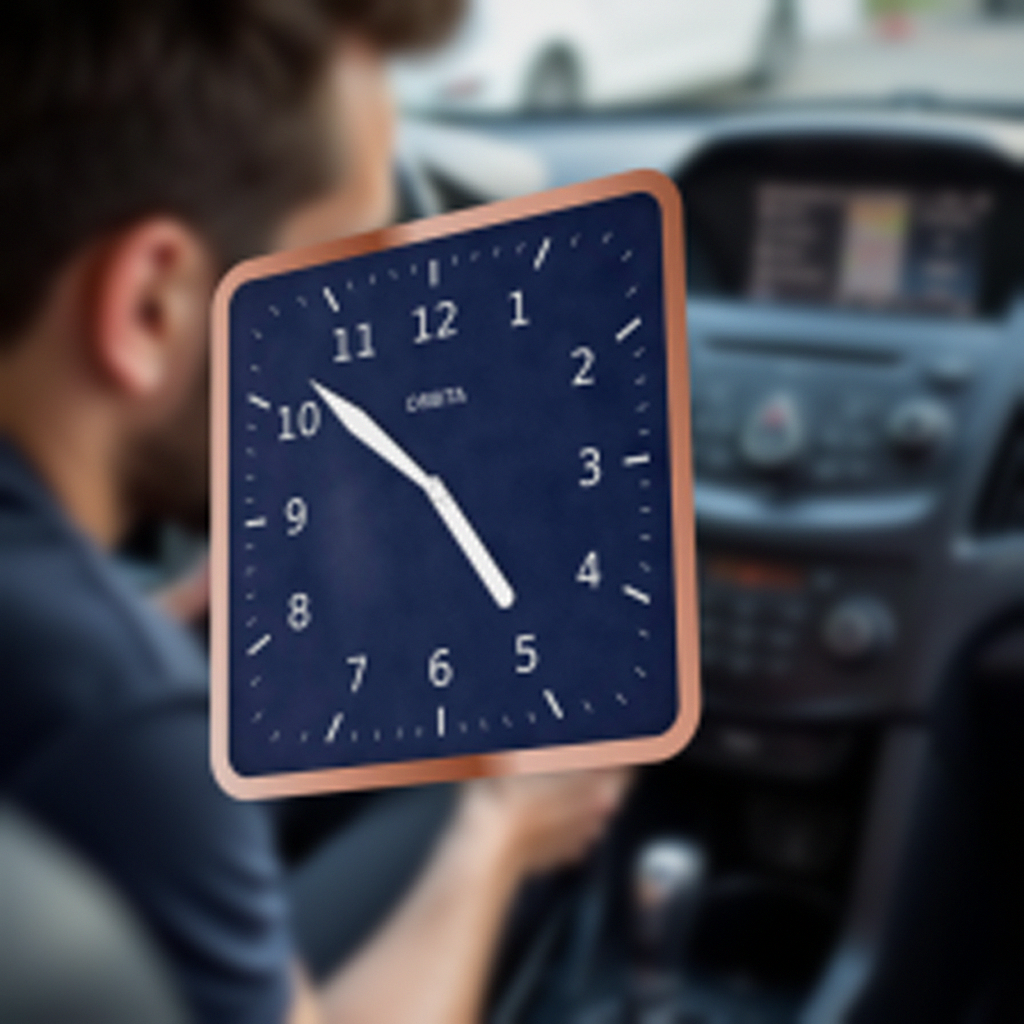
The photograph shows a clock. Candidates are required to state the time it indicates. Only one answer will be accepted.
4:52
